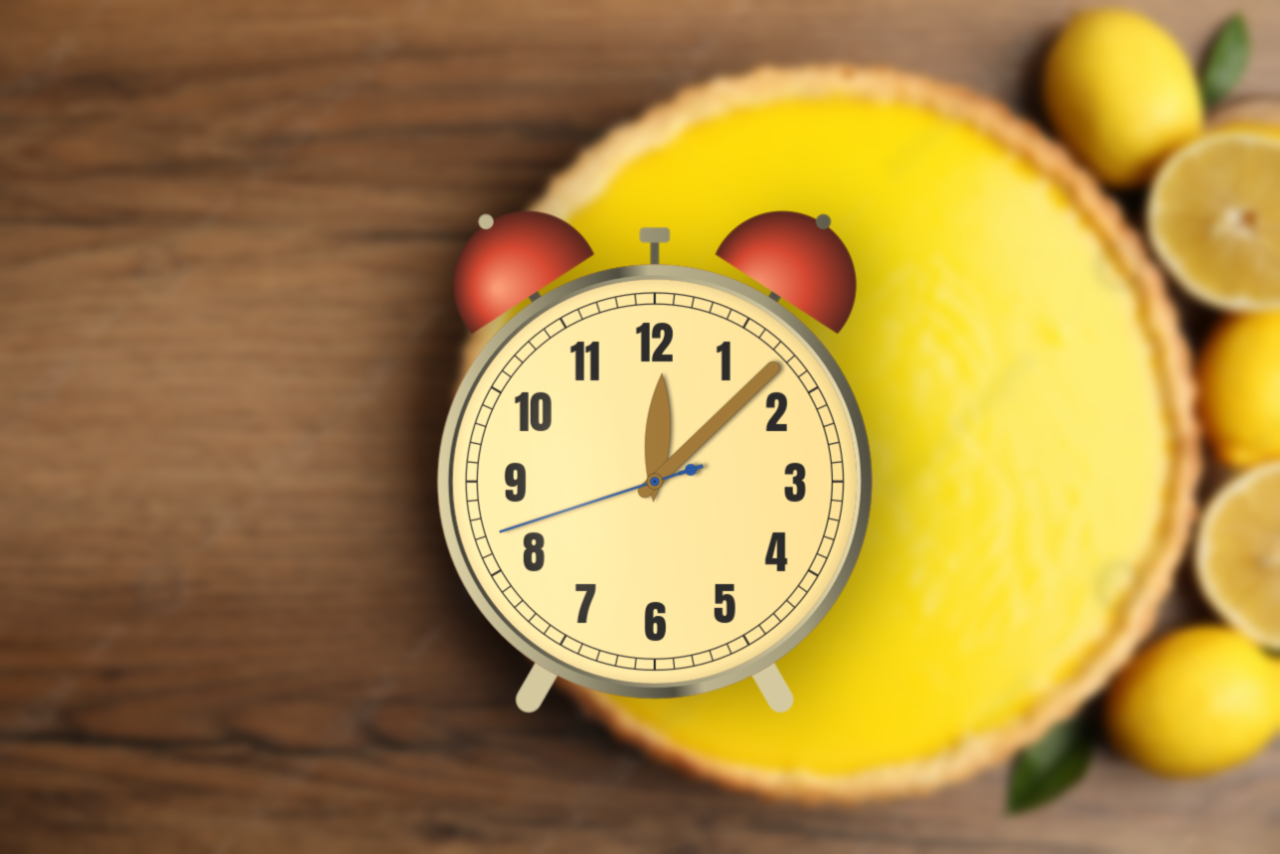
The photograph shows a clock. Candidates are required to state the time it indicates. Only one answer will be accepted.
12:07:42
